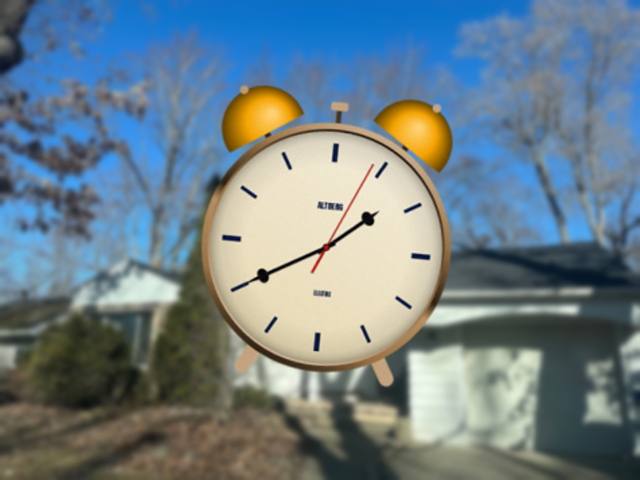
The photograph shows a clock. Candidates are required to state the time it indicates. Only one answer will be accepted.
1:40:04
